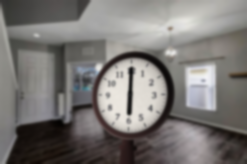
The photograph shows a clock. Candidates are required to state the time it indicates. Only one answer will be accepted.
6:00
